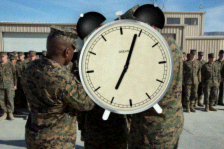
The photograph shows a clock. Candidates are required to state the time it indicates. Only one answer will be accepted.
7:04
